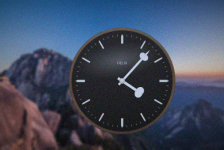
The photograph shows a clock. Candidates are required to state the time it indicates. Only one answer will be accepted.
4:07
